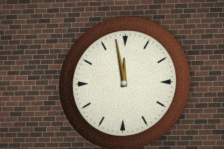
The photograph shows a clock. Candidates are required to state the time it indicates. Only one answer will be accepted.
11:58
